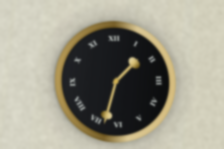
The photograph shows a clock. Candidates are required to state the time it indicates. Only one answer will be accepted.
1:33
